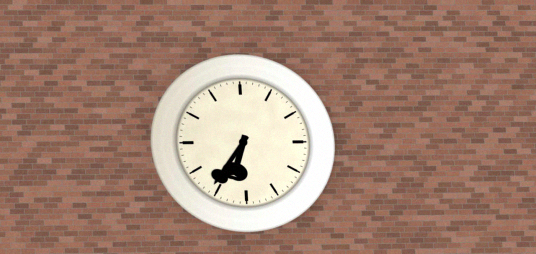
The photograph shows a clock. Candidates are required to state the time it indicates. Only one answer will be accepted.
6:36
